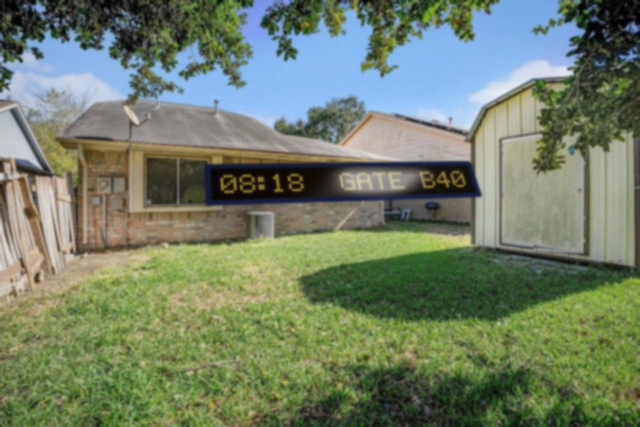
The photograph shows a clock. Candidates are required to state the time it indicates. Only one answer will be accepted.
8:18
